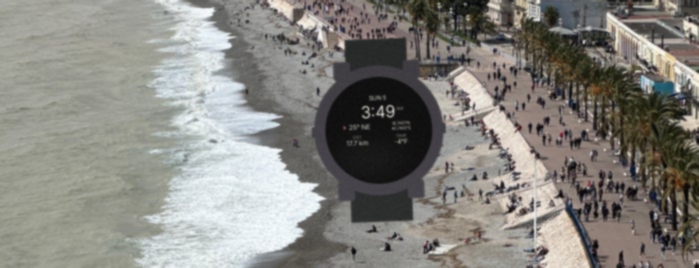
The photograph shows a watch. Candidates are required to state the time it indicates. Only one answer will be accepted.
3:49
